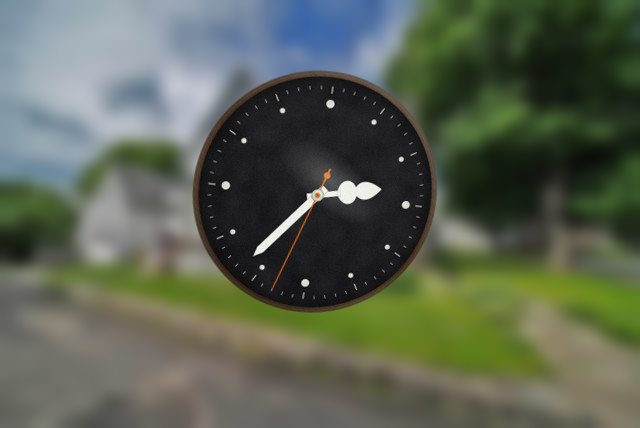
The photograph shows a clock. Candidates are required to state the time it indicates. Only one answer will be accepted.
2:36:33
